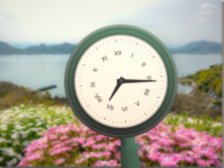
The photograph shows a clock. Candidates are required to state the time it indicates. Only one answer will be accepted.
7:16
